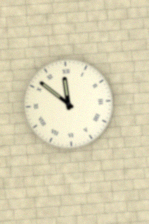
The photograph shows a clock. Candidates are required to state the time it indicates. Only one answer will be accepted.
11:52
